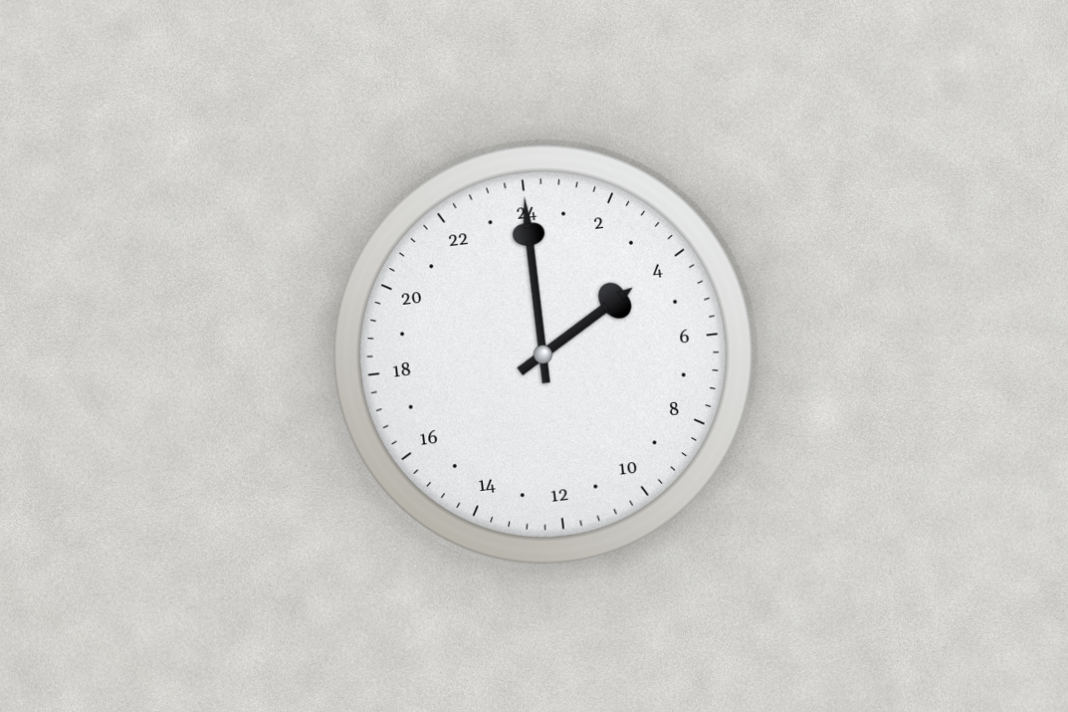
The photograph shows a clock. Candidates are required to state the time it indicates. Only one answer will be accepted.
4:00
